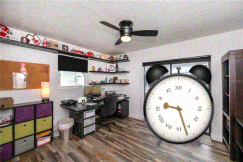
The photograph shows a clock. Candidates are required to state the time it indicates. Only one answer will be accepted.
9:27
